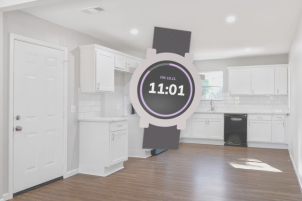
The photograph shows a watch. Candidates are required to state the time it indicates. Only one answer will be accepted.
11:01
